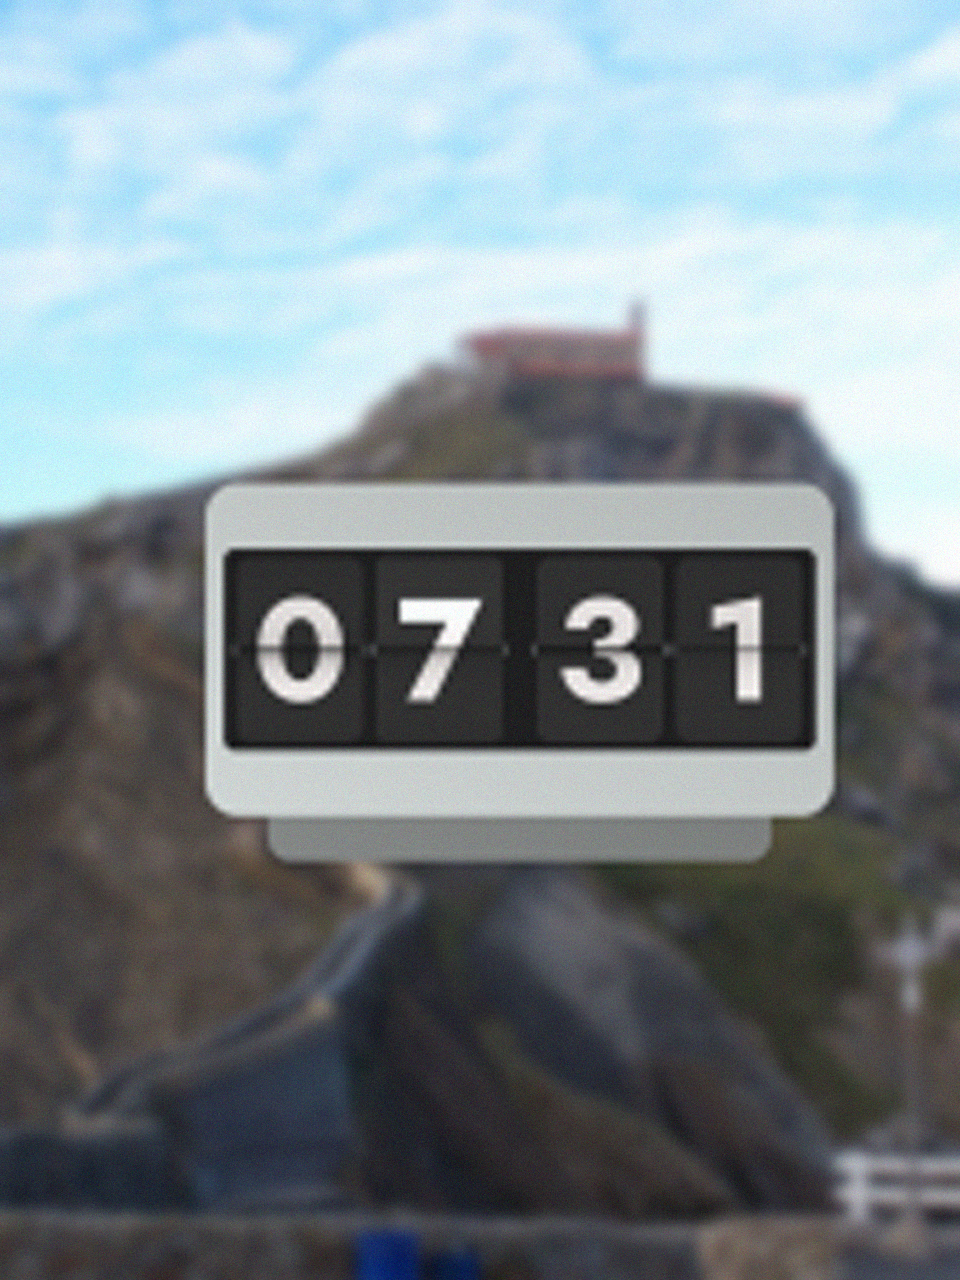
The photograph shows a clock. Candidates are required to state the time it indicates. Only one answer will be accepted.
7:31
